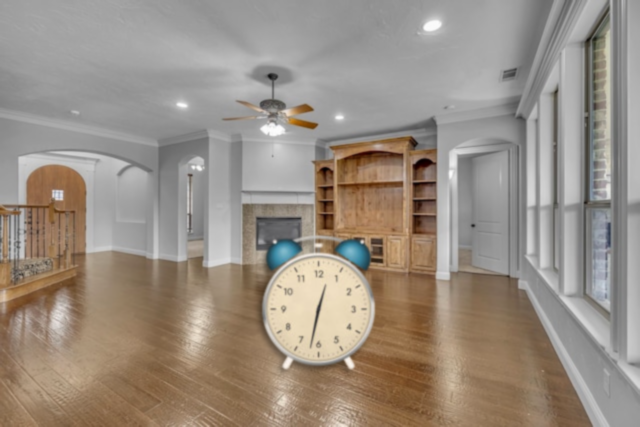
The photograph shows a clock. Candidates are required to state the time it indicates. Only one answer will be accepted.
12:32
